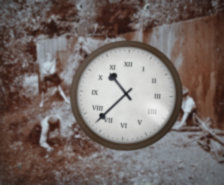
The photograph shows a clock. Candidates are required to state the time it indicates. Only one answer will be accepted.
10:37
